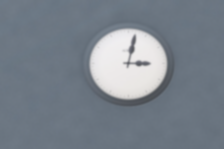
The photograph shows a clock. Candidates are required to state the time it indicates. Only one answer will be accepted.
3:02
